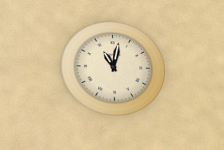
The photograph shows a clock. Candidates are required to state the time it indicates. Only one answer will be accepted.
11:02
